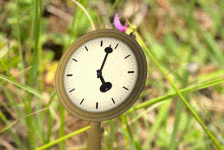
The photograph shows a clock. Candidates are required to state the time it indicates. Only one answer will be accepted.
5:03
